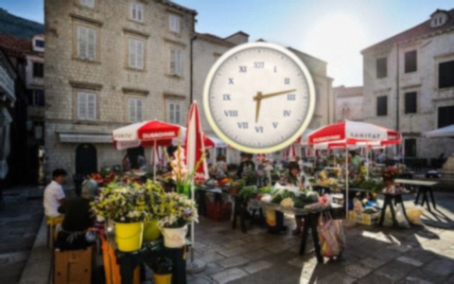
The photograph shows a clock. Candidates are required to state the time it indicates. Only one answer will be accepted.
6:13
